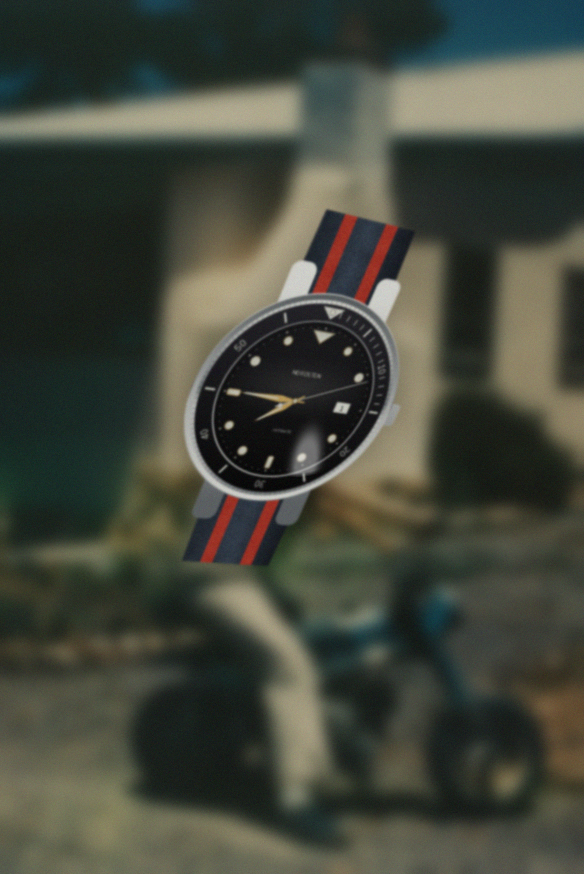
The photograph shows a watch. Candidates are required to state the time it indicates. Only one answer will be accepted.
7:45:11
